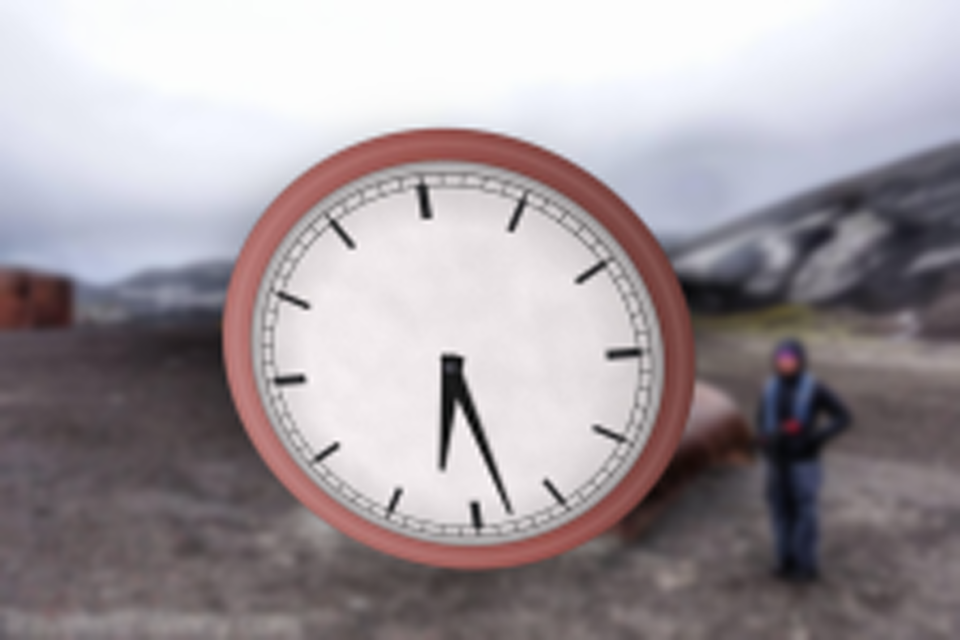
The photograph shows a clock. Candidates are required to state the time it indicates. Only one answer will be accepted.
6:28
